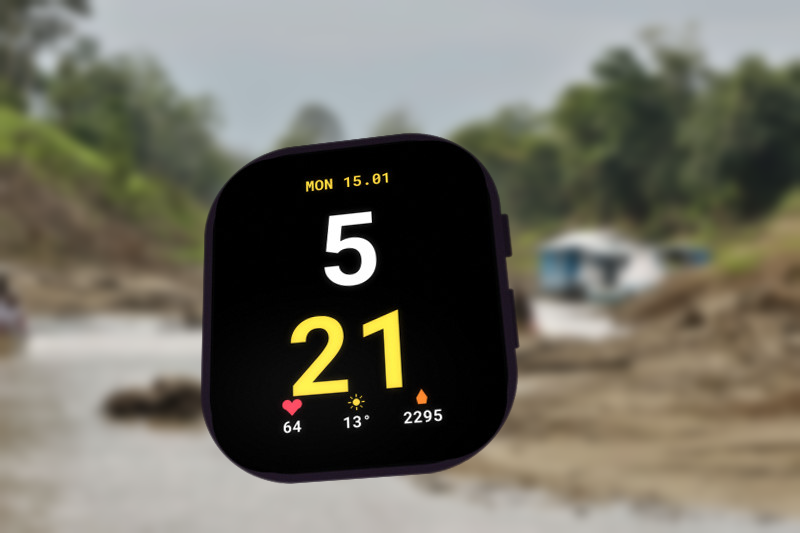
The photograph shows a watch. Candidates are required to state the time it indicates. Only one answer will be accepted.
5:21
